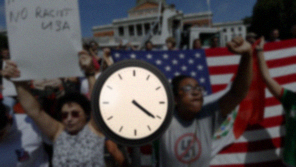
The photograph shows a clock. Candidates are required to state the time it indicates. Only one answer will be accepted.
4:21
